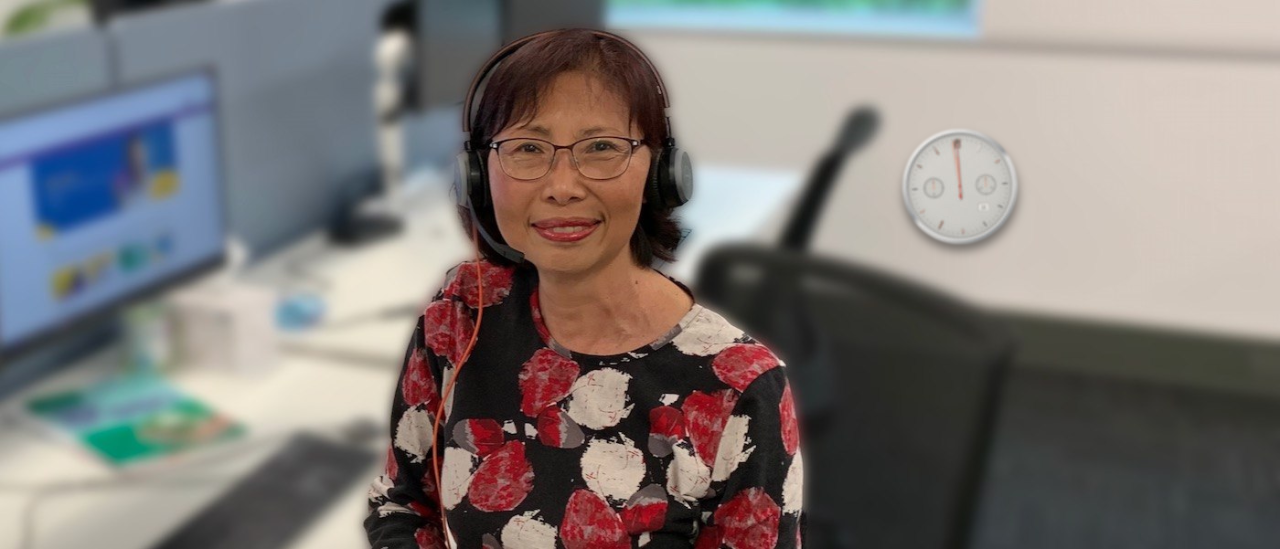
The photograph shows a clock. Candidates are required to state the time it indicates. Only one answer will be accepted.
11:59
